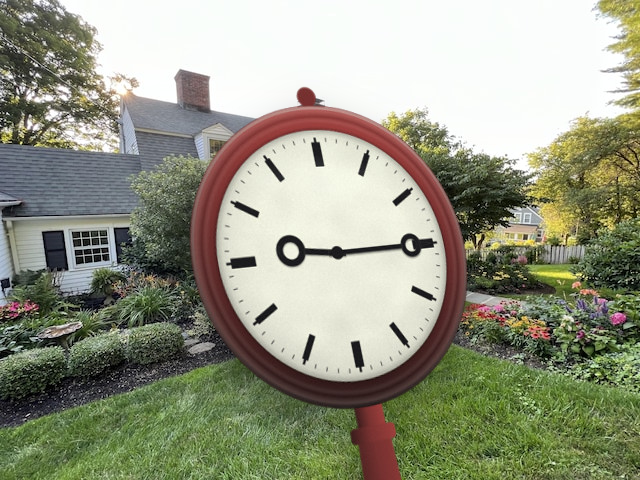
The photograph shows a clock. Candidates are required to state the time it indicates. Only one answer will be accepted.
9:15
